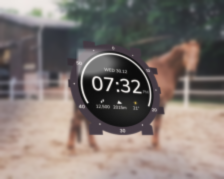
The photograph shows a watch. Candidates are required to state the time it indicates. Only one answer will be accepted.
7:32
